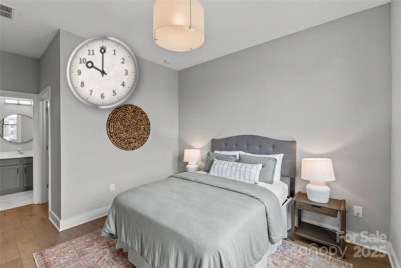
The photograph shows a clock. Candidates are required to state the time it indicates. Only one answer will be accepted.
10:00
